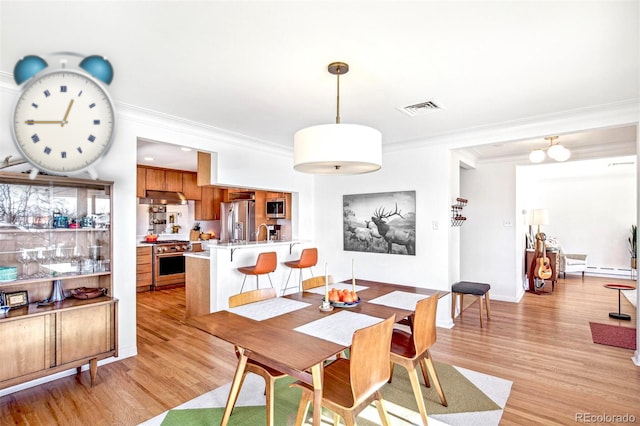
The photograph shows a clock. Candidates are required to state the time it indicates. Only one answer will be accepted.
12:45
